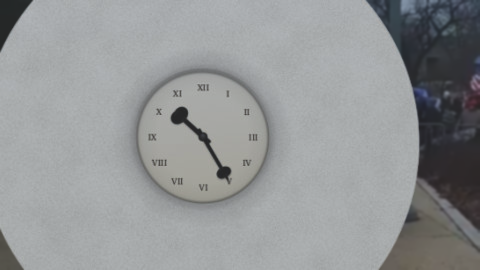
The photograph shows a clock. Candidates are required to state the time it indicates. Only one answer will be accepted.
10:25
